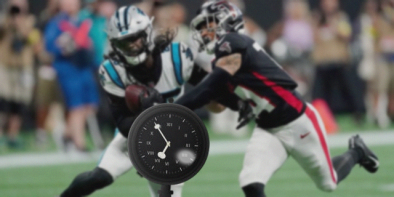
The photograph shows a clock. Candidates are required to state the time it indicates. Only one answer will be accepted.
6:54
